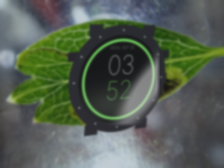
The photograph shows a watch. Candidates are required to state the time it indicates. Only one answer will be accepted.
3:52
